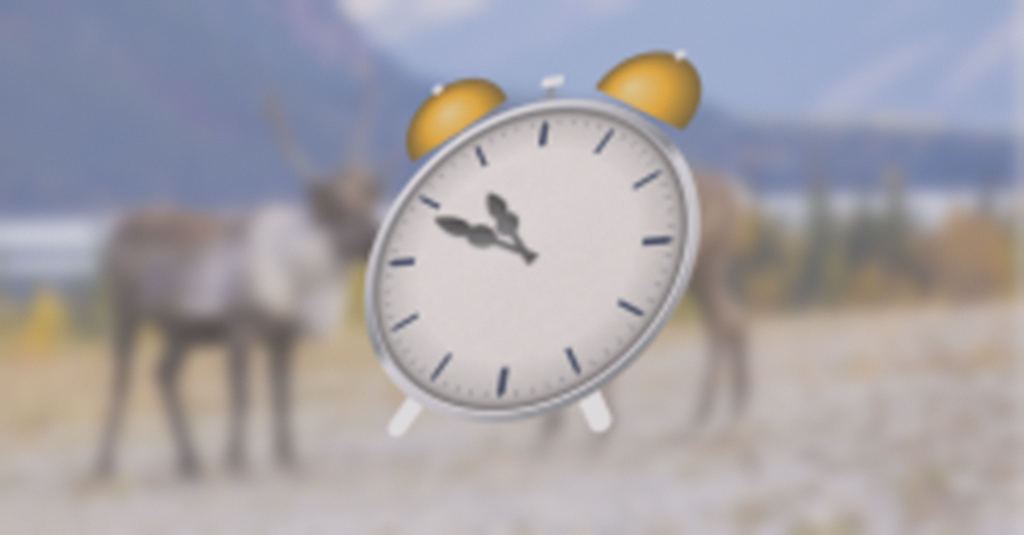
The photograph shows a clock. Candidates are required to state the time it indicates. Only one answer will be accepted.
10:49
